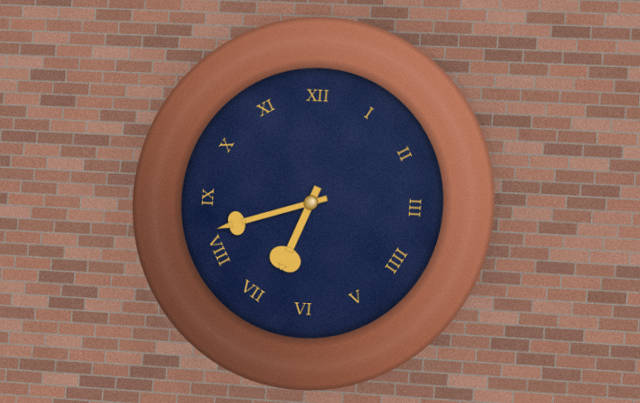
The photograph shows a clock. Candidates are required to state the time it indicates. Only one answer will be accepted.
6:42
